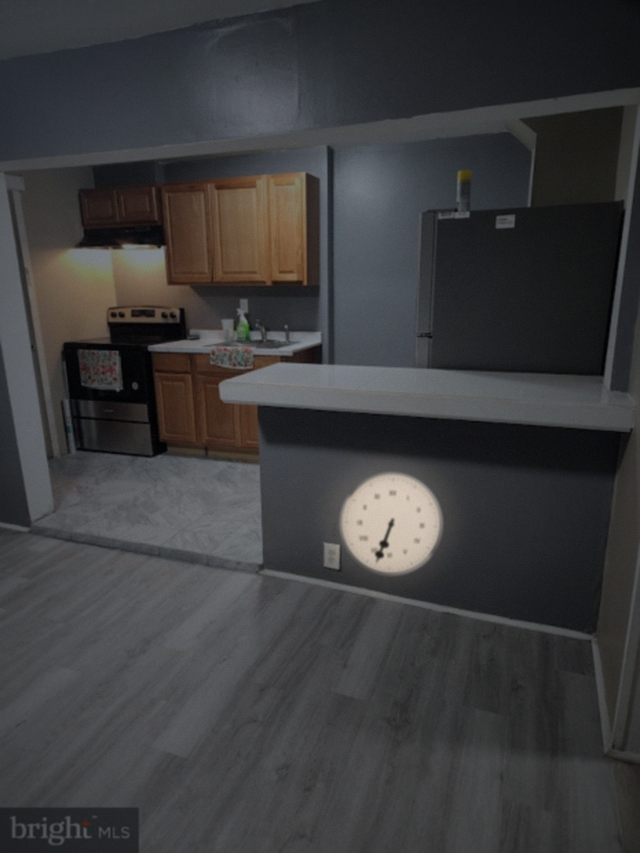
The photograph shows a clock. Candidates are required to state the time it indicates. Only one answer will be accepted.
6:33
